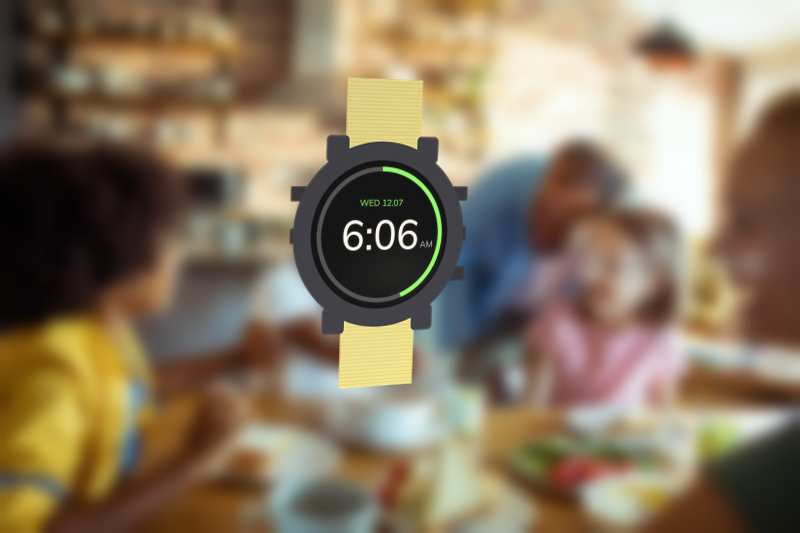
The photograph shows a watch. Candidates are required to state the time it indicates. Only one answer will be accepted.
6:06
